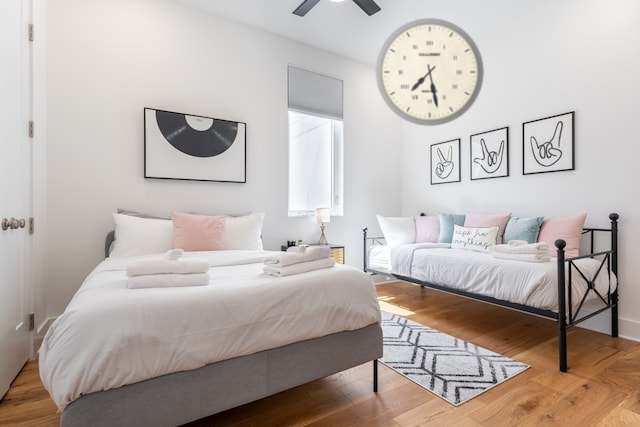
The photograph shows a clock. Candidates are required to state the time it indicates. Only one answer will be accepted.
7:28
